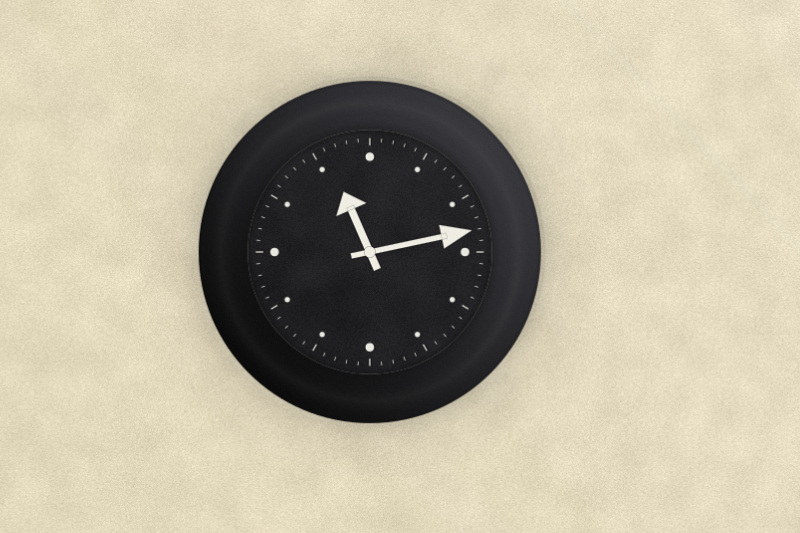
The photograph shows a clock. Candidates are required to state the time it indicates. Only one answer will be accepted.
11:13
